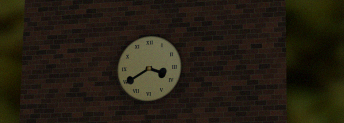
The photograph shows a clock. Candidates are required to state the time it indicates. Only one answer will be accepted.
3:40
